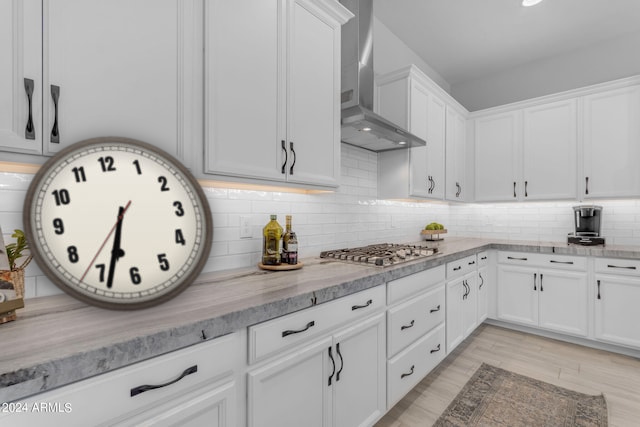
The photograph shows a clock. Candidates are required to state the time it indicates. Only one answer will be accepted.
6:33:37
